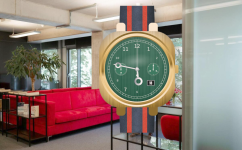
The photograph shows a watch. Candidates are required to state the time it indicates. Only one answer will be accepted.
5:47
